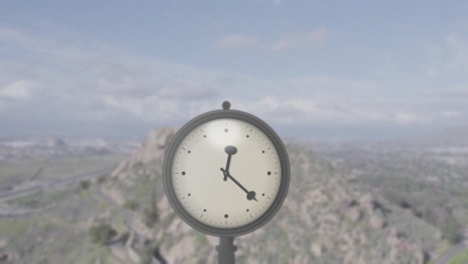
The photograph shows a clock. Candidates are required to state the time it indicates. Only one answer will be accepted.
12:22
